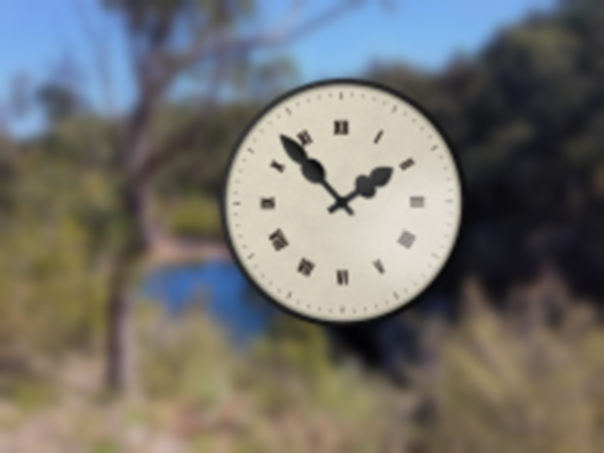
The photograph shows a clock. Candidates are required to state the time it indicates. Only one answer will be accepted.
1:53
